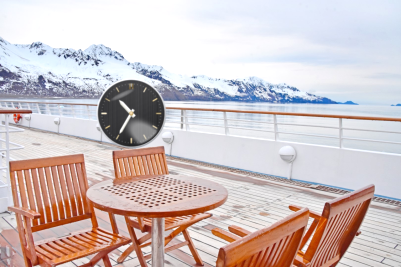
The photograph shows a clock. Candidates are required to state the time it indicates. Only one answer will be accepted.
10:35
